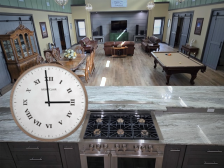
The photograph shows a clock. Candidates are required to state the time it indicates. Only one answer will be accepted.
2:59
